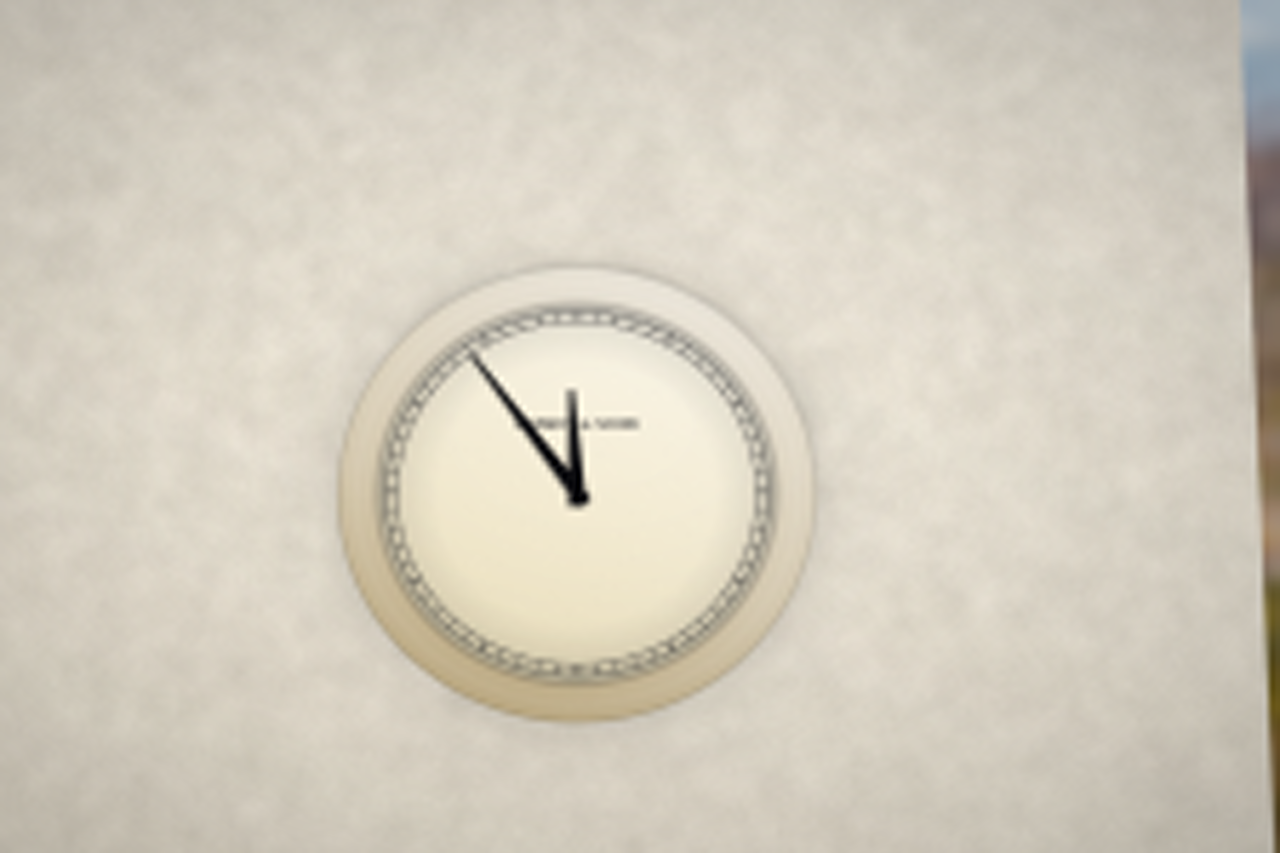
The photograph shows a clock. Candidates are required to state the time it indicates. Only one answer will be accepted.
11:54
